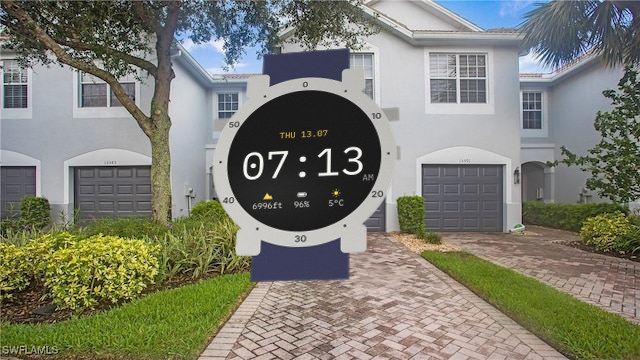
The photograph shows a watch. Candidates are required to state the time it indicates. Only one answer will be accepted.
7:13
